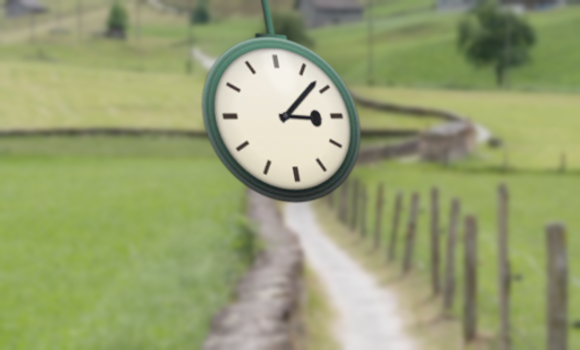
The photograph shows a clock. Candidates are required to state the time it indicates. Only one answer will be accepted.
3:08
